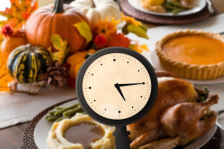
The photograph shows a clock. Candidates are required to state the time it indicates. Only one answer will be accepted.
5:15
